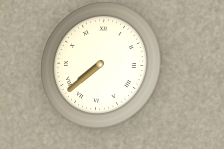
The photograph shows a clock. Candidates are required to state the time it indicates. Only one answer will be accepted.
7:38
